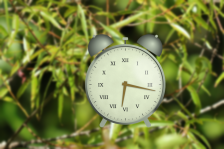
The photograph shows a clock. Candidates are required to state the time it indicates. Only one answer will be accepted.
6:17
